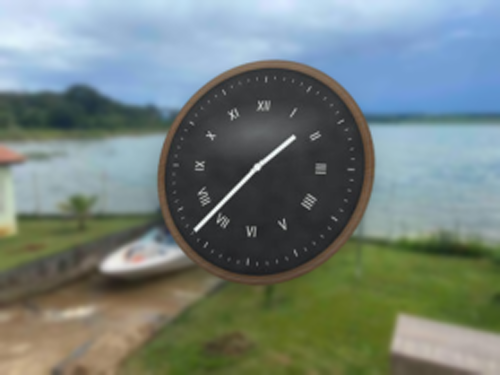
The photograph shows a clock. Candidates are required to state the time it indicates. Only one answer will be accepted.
1:37
